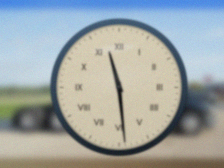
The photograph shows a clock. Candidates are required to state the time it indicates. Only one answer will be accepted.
11:29
